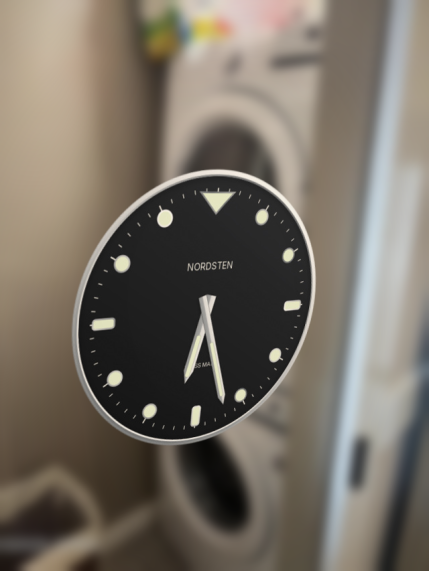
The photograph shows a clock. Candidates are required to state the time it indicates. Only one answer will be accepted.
6:27
